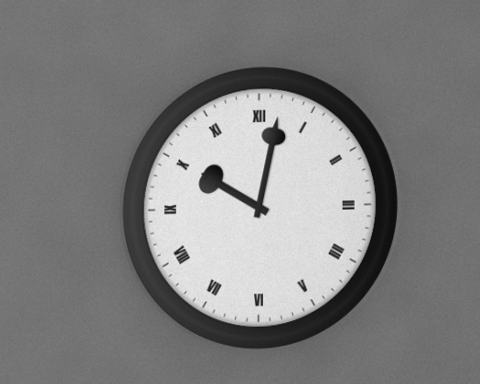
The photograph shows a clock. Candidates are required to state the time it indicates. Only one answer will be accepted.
10:02
